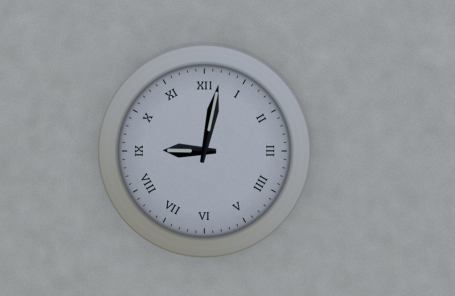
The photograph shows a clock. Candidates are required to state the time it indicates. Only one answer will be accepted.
9:02
